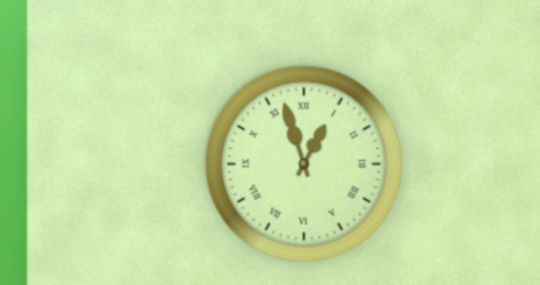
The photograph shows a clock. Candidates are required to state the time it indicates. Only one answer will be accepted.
12:57
